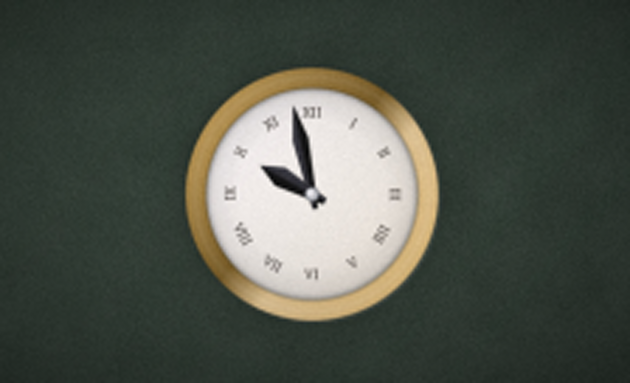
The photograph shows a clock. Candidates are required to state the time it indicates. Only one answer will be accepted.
9:58
